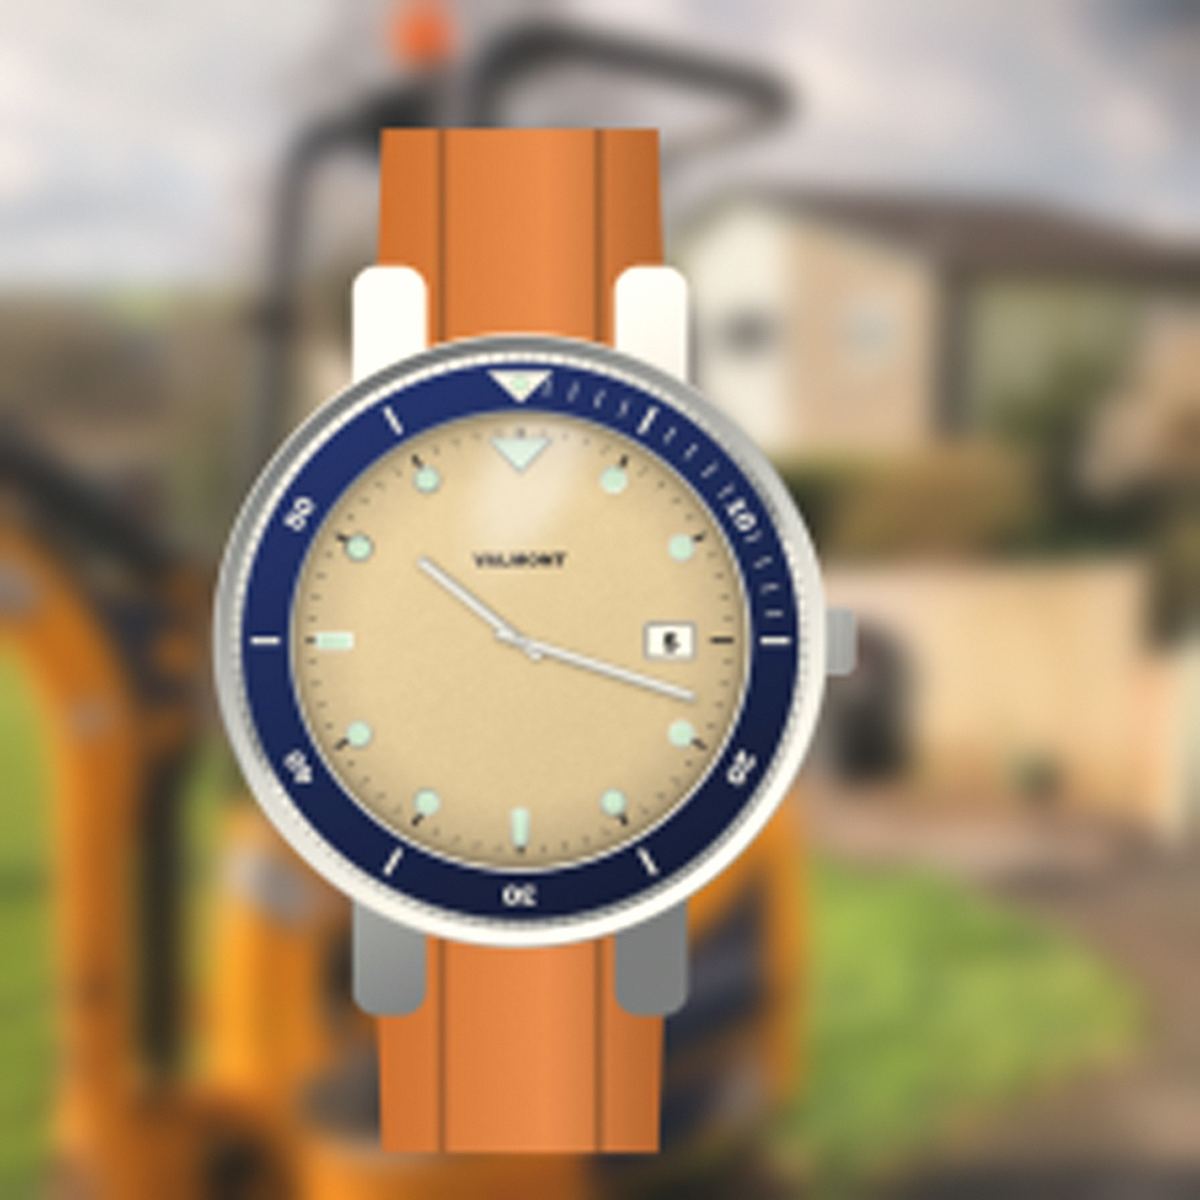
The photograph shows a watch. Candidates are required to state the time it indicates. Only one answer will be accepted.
10:18
